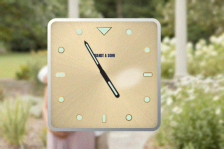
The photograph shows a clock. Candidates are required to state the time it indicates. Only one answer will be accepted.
4:55
